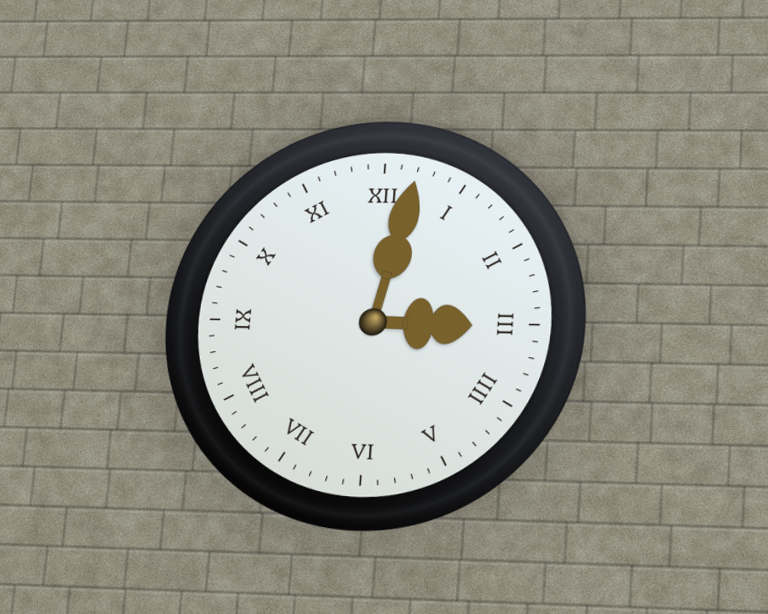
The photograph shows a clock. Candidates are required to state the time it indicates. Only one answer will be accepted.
3:02
